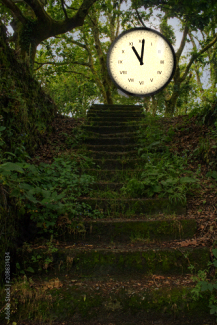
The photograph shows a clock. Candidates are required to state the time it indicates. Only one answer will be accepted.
11:01
